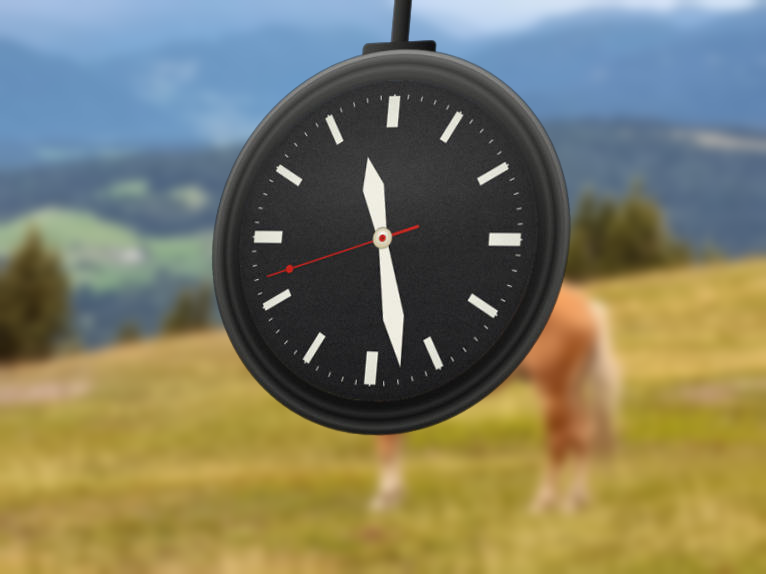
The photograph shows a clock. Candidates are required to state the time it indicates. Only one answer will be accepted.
11:27:42
